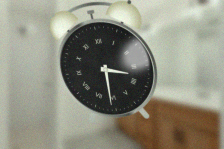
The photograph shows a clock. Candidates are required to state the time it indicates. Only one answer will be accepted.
3:31
